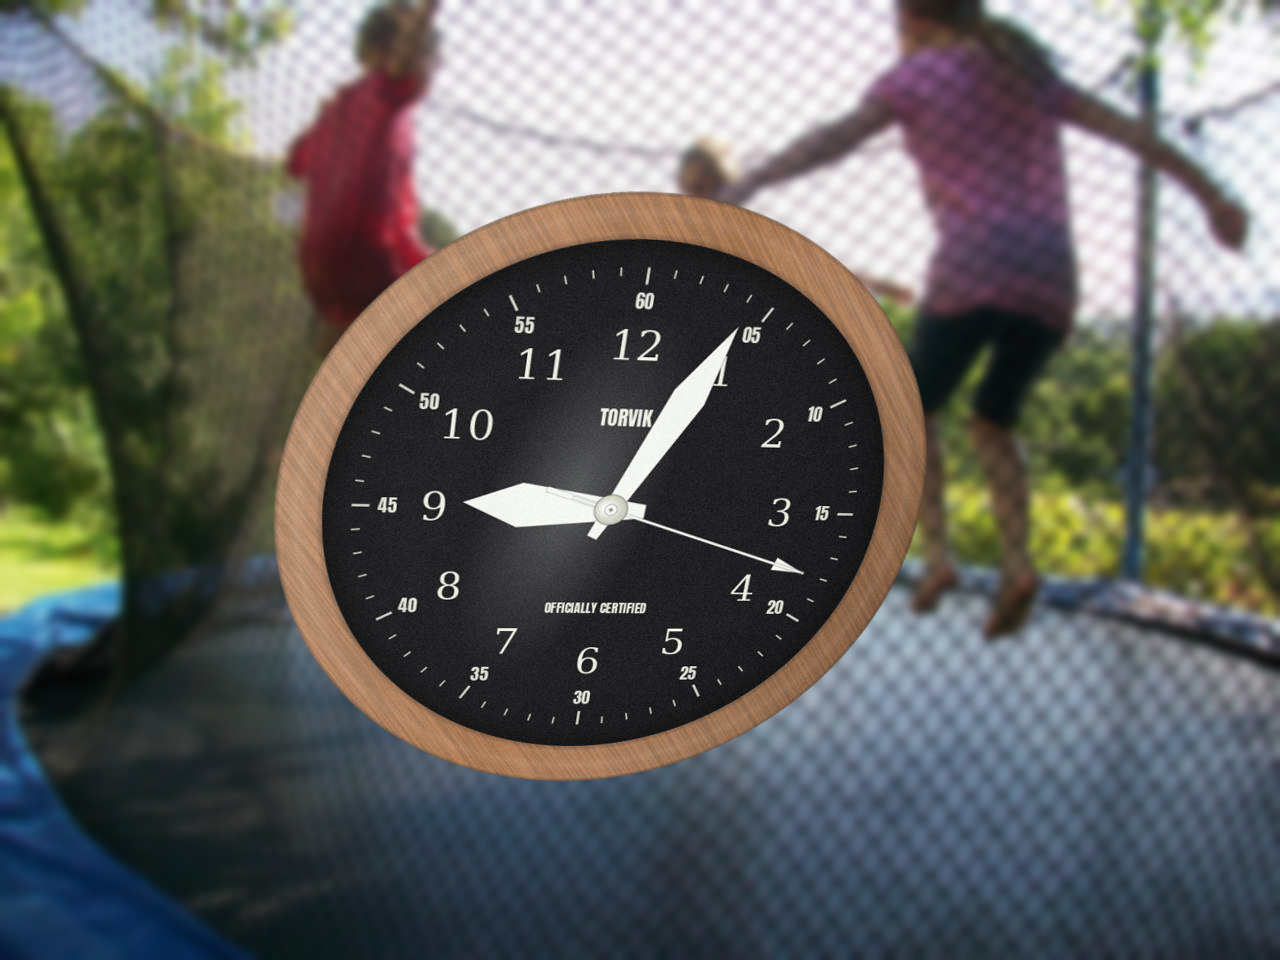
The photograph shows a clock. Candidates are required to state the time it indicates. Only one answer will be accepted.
9:04:18
